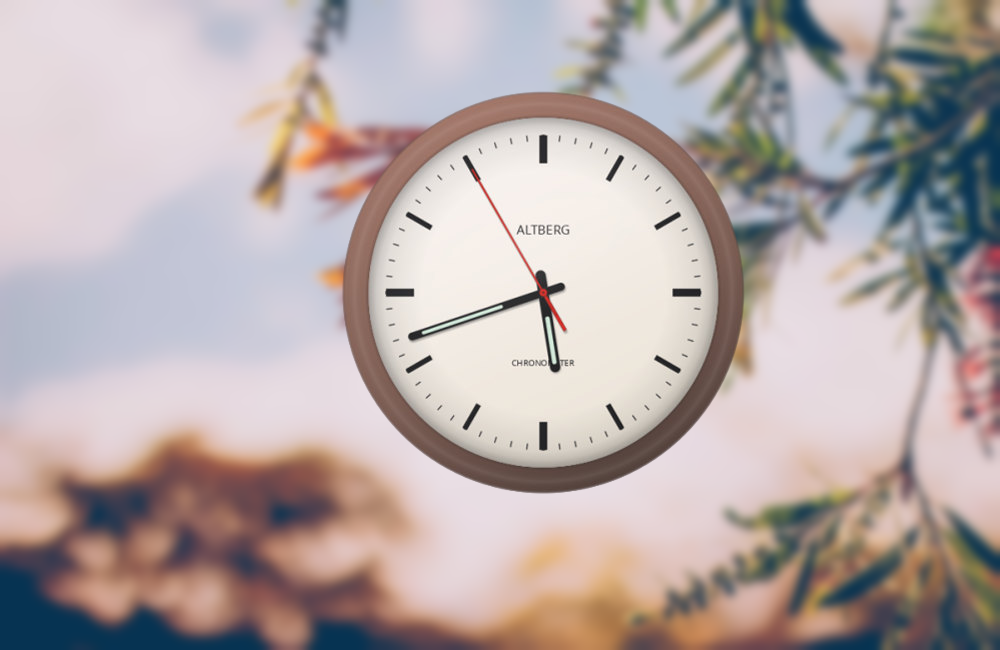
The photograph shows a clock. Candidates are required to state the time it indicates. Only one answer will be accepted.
5:41:55
